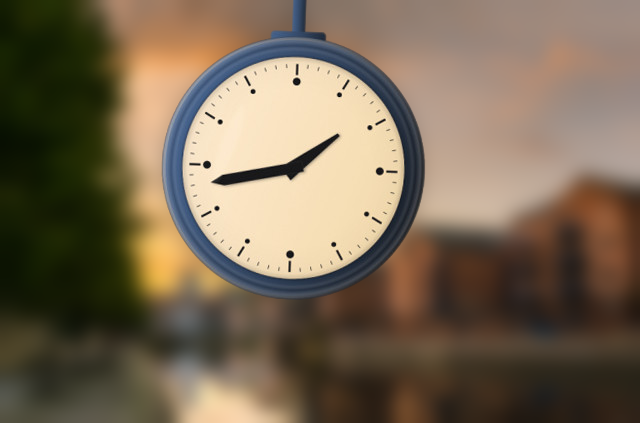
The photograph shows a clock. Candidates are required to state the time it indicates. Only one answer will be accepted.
1:43
